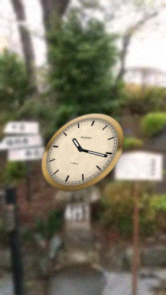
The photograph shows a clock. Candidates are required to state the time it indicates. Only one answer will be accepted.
10:16
